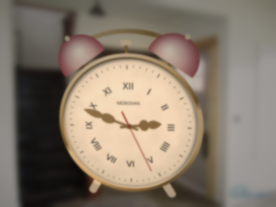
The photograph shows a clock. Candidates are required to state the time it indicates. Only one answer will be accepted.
2:48:26
